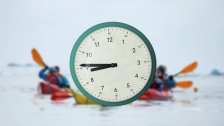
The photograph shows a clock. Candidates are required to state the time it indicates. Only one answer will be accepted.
8:46
